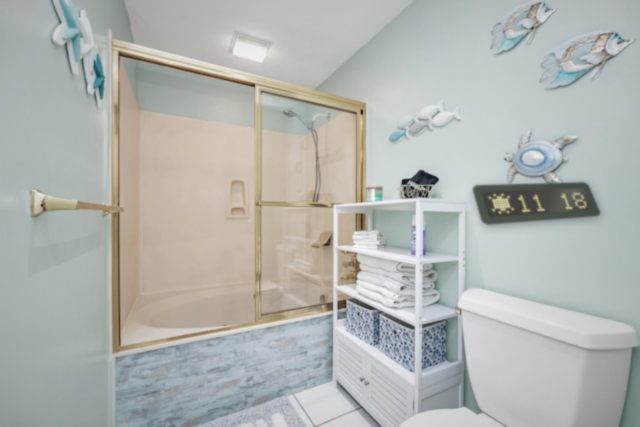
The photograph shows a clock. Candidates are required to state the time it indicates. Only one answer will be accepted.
11:18
